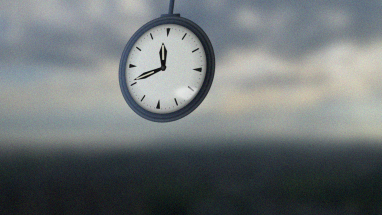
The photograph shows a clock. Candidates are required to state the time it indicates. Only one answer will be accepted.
11:41
